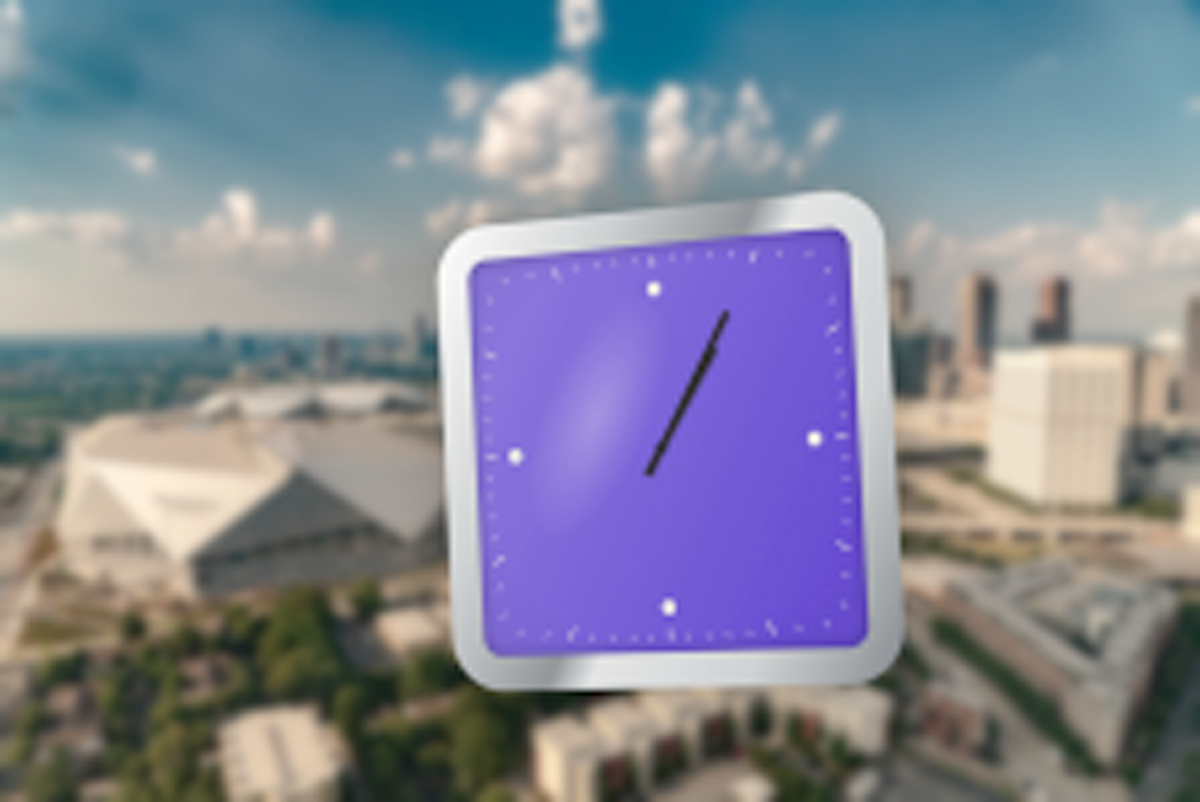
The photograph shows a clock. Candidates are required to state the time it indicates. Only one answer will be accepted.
1:05
